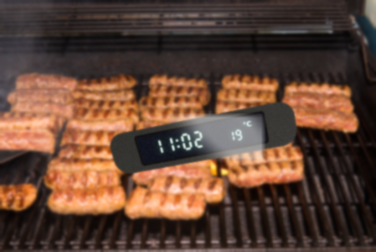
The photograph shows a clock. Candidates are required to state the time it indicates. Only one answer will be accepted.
11:02
